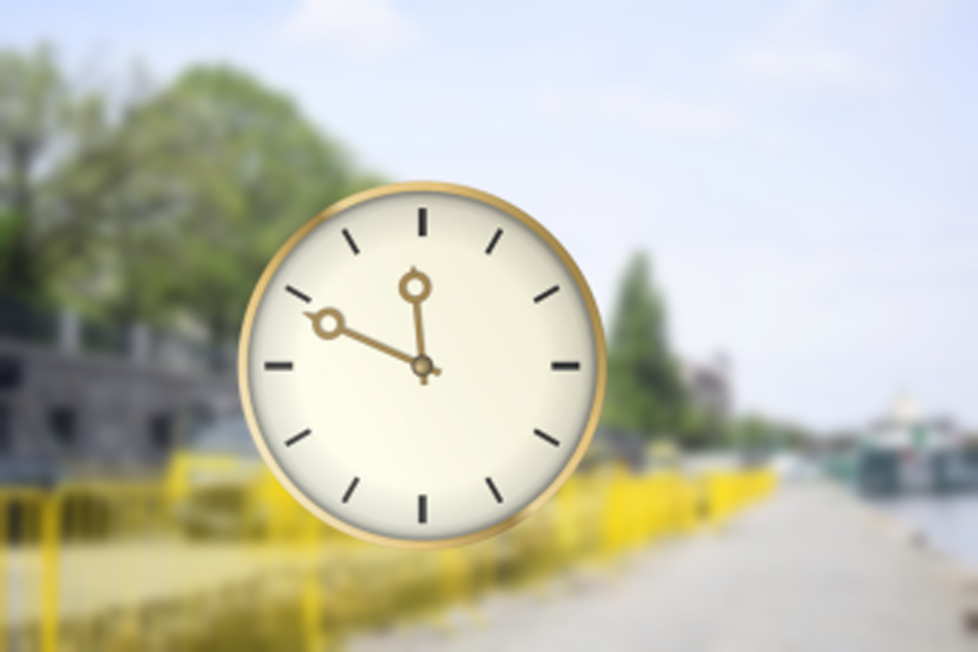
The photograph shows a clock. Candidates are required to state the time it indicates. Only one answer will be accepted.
11:49
